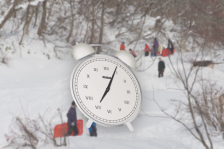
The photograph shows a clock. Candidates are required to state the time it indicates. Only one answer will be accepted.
7:04
